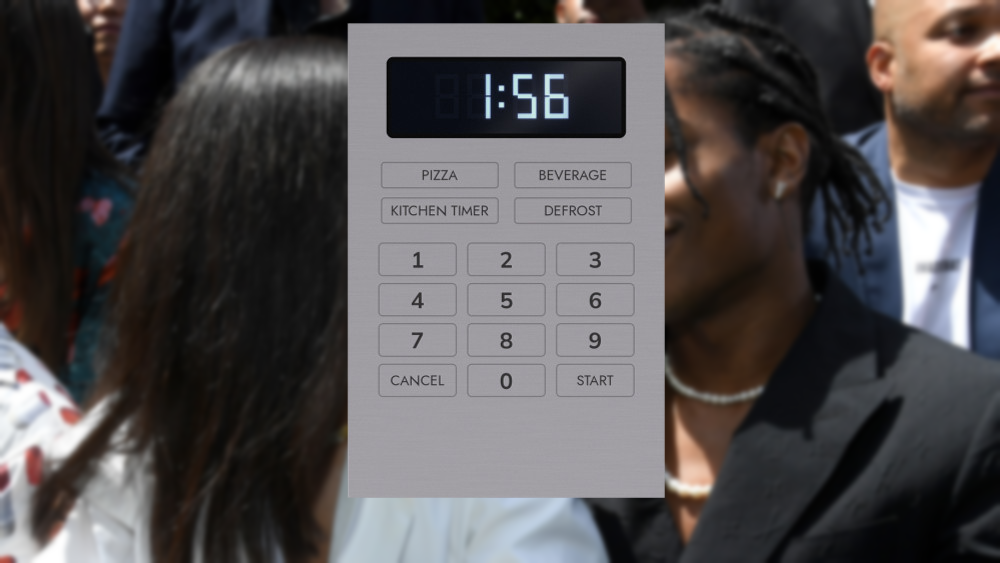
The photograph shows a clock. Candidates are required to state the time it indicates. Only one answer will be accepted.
1:56
